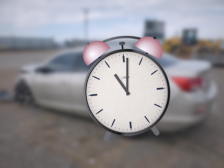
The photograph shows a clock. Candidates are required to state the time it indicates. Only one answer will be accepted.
11:01
